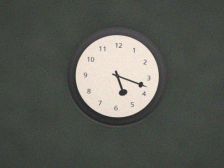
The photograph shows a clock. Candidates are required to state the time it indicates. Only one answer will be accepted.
5:18
